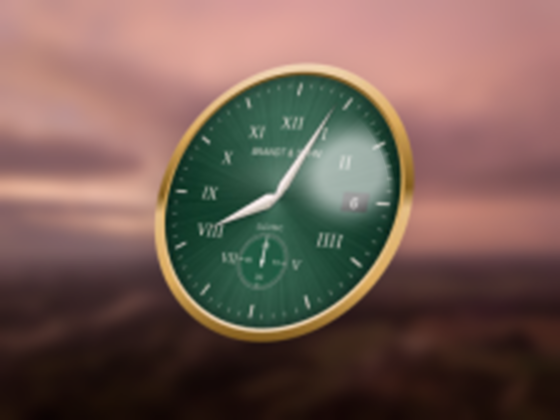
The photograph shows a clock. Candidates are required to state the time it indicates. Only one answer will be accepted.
8:04
